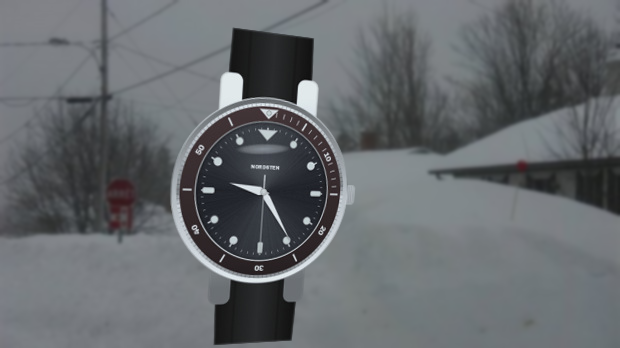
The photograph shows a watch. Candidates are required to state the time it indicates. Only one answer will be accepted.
9:24:30
